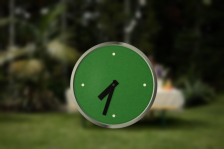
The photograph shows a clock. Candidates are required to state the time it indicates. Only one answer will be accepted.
7:33
